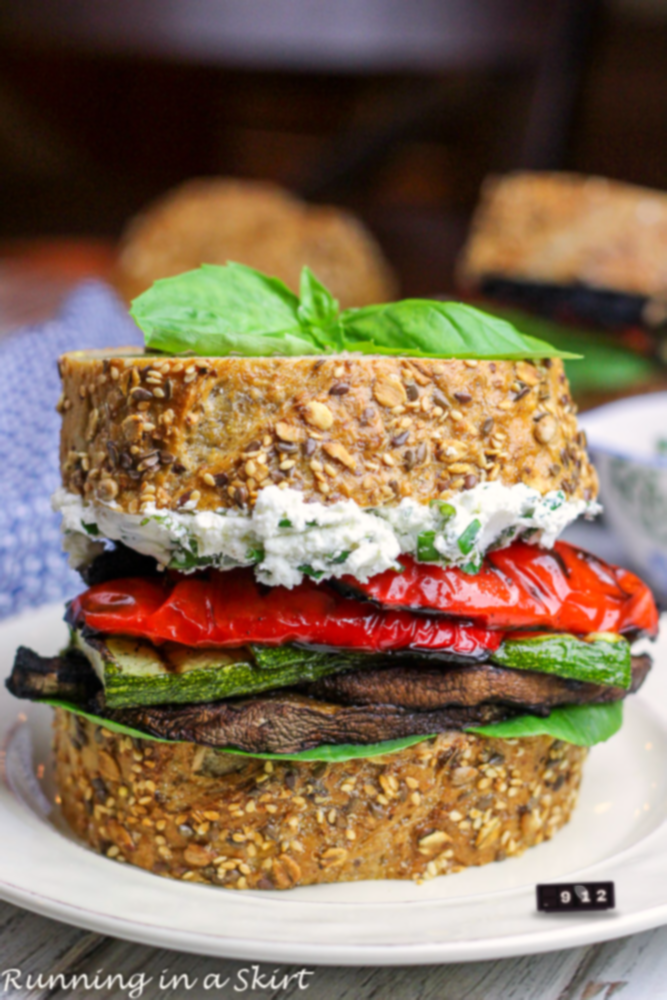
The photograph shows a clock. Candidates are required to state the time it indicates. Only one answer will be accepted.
9:12
